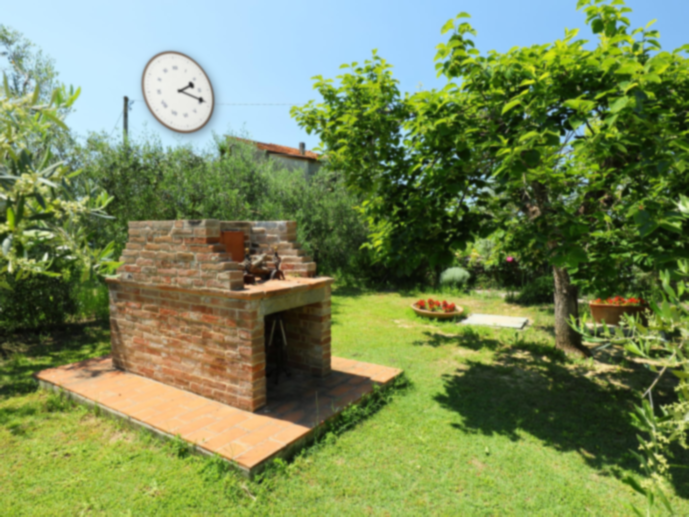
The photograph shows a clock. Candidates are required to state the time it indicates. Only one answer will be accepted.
2:19
